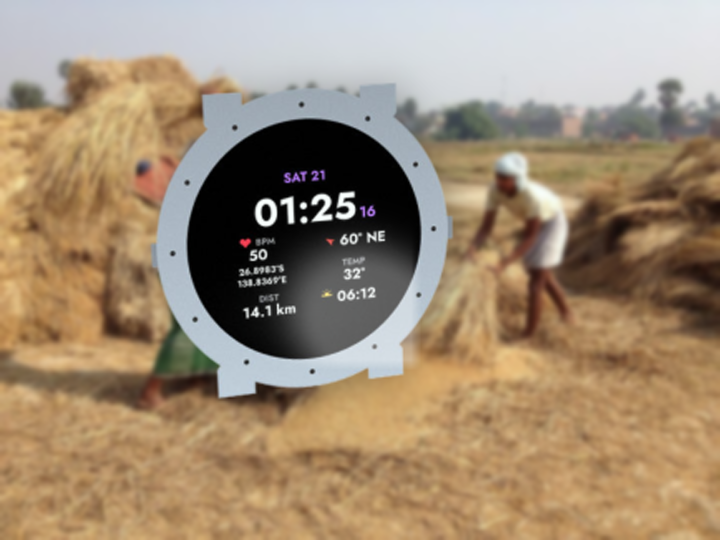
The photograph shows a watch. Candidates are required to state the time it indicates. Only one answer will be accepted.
1:25:16
